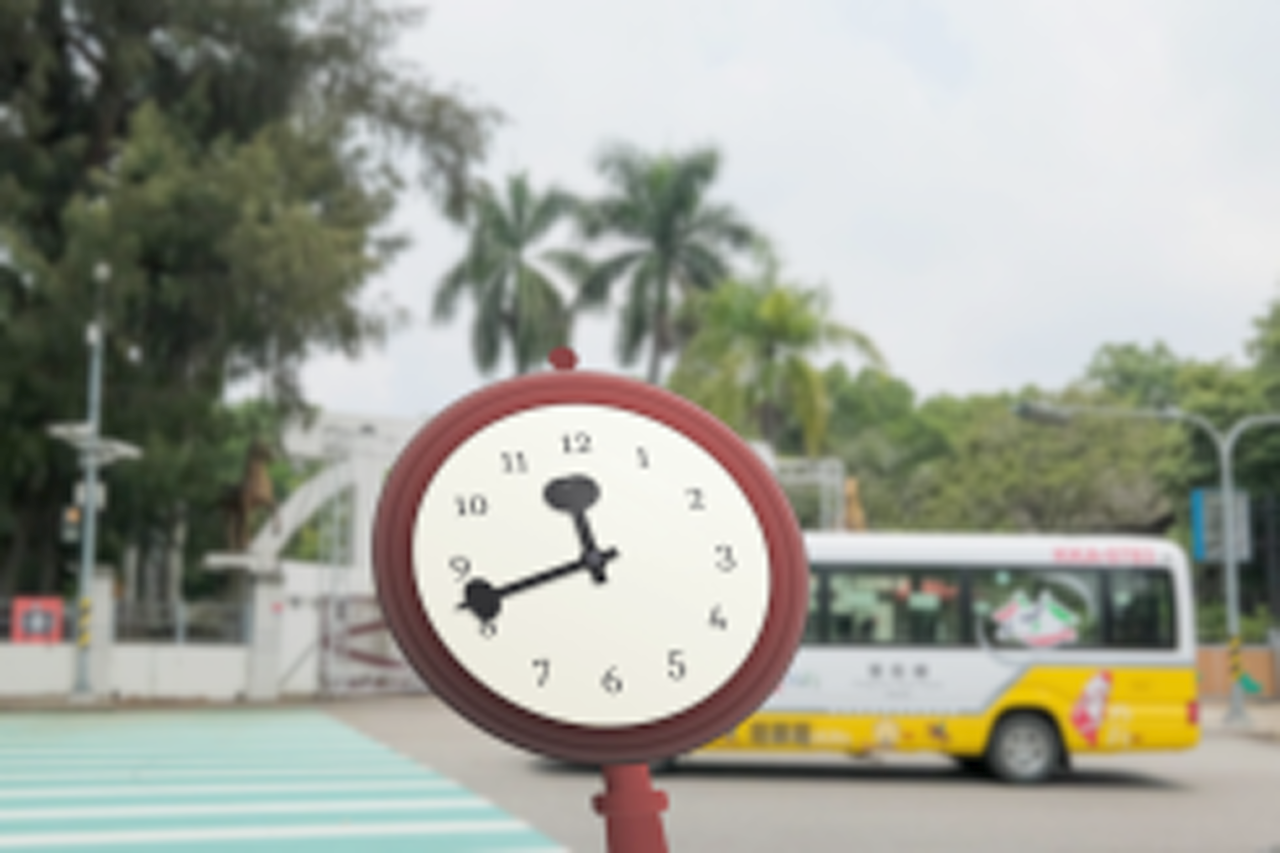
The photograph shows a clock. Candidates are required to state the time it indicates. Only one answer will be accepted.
11:42
